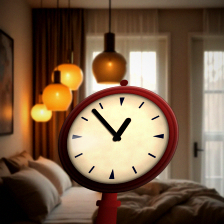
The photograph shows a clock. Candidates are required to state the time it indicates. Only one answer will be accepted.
12:53
